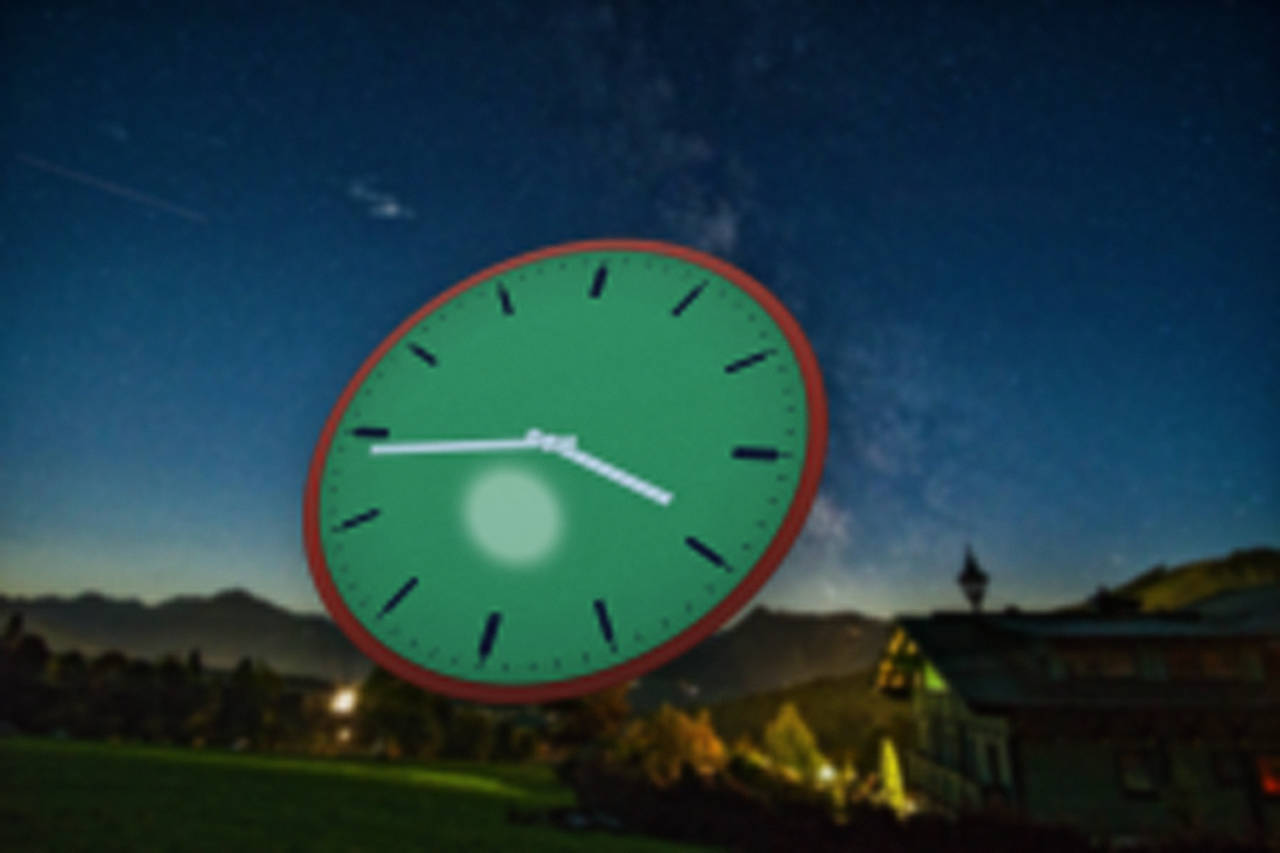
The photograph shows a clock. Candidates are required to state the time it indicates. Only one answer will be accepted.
3:44
